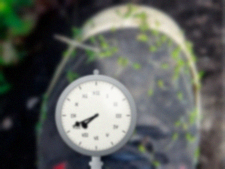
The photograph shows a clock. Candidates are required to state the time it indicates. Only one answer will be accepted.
7:41
